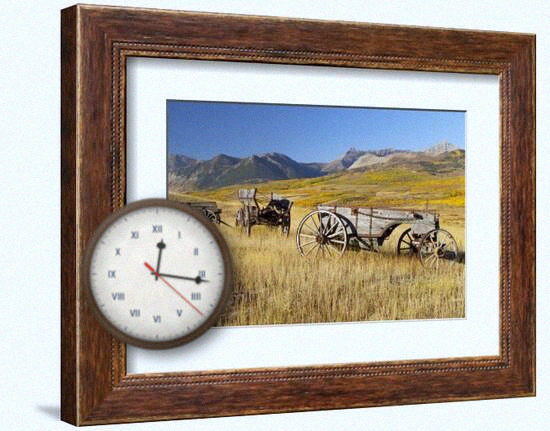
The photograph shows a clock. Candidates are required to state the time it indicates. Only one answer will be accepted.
12:16:22
